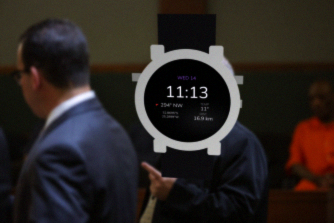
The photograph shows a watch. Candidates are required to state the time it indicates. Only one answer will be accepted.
11:13
